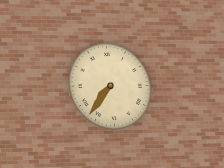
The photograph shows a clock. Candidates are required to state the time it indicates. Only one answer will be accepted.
7:37
